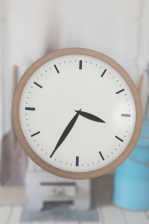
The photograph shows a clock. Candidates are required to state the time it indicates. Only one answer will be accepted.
3:35
